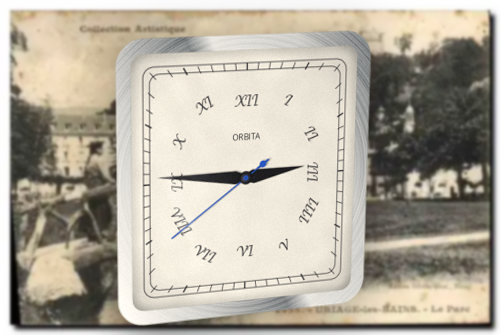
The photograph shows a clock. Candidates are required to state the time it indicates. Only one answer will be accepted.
2:45:39
